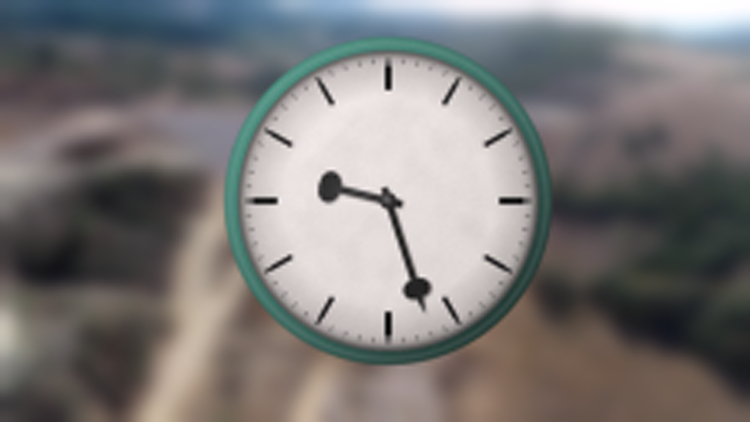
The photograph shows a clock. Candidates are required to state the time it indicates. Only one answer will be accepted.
9:27
